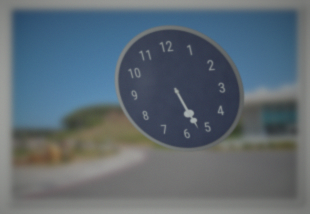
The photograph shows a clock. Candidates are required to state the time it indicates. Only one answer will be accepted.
5:27
